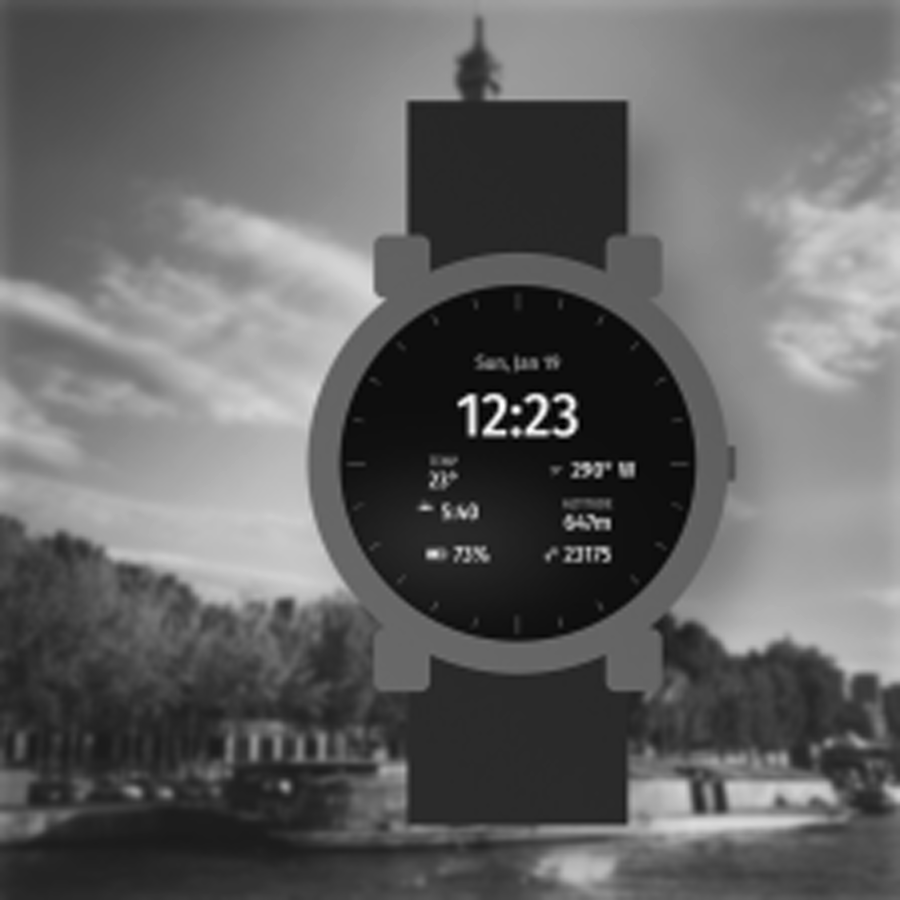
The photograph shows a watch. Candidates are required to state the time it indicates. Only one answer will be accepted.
12:23
